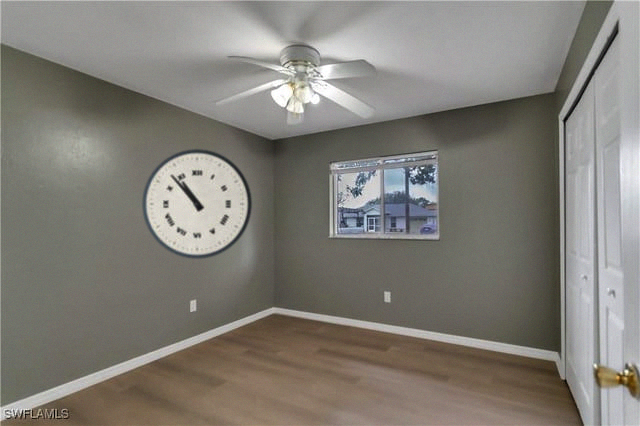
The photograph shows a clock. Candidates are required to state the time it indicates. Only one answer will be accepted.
10:53
